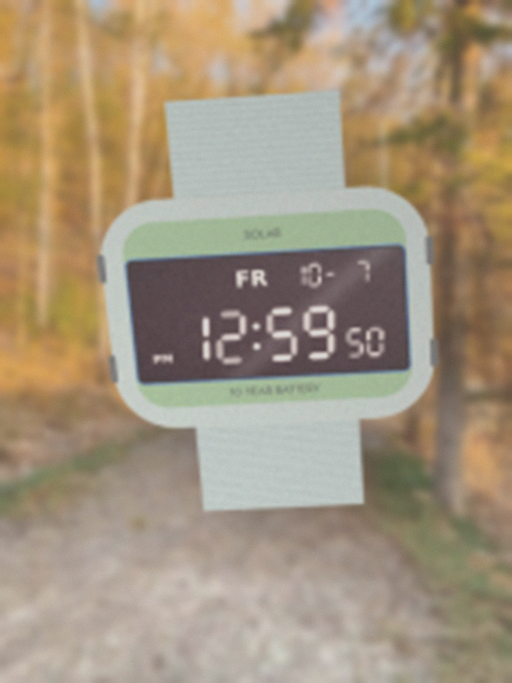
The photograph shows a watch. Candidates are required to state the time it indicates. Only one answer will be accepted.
12:59:50
